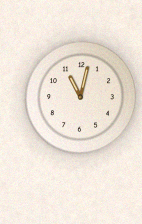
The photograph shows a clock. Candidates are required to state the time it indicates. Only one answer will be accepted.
11:02
